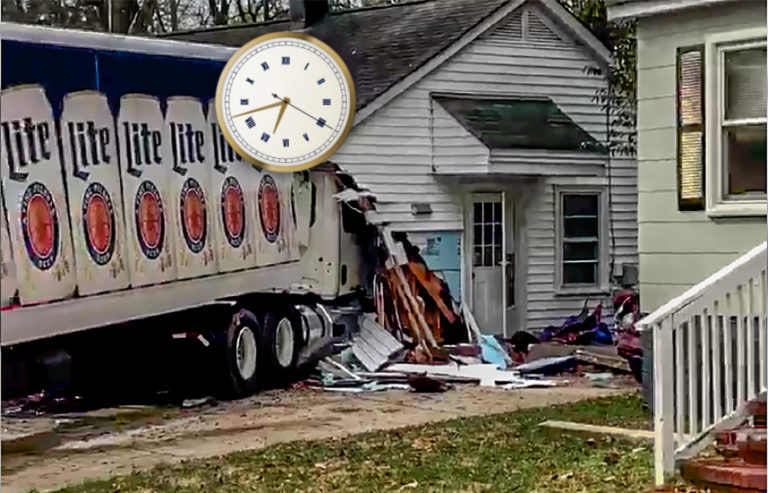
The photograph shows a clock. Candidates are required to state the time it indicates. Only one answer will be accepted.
6:42:20
